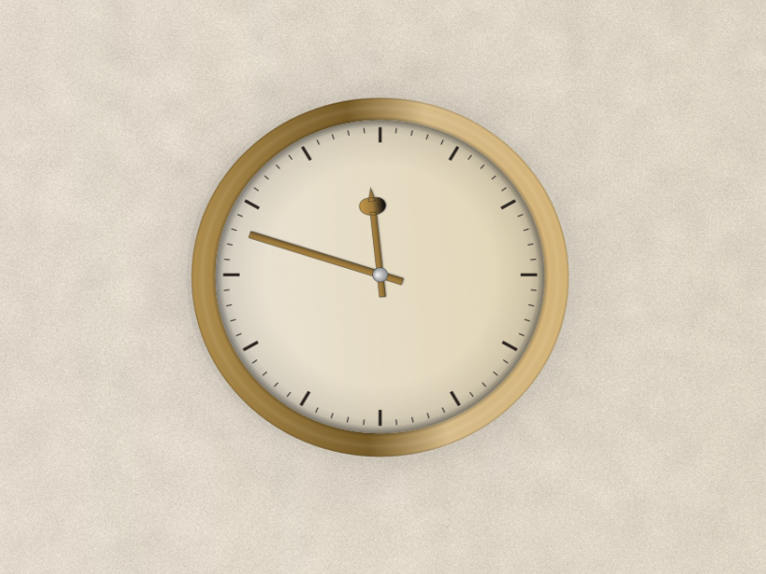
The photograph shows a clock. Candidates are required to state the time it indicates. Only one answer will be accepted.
11:48
